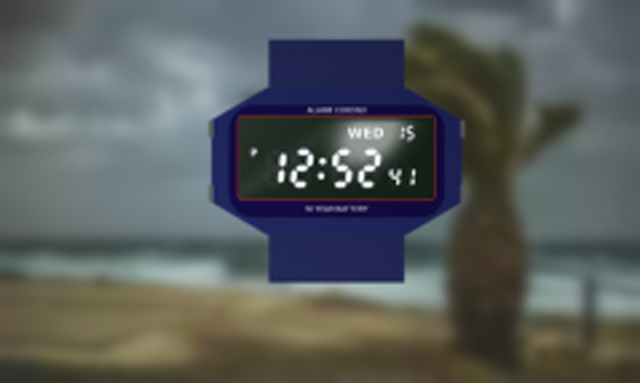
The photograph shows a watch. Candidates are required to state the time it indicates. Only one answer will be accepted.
12:52:41
